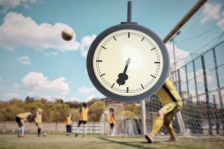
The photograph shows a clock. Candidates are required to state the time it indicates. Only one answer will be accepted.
6:33
